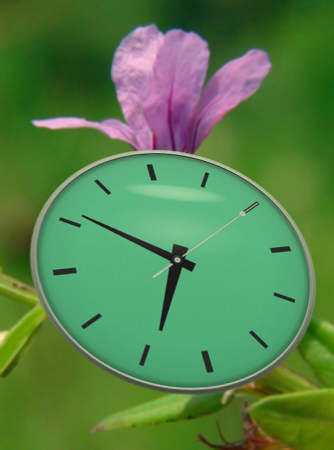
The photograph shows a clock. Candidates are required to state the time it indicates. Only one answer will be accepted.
6:51:10
